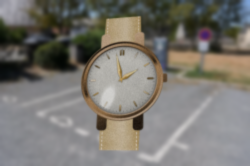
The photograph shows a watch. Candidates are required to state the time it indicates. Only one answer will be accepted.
1:58
